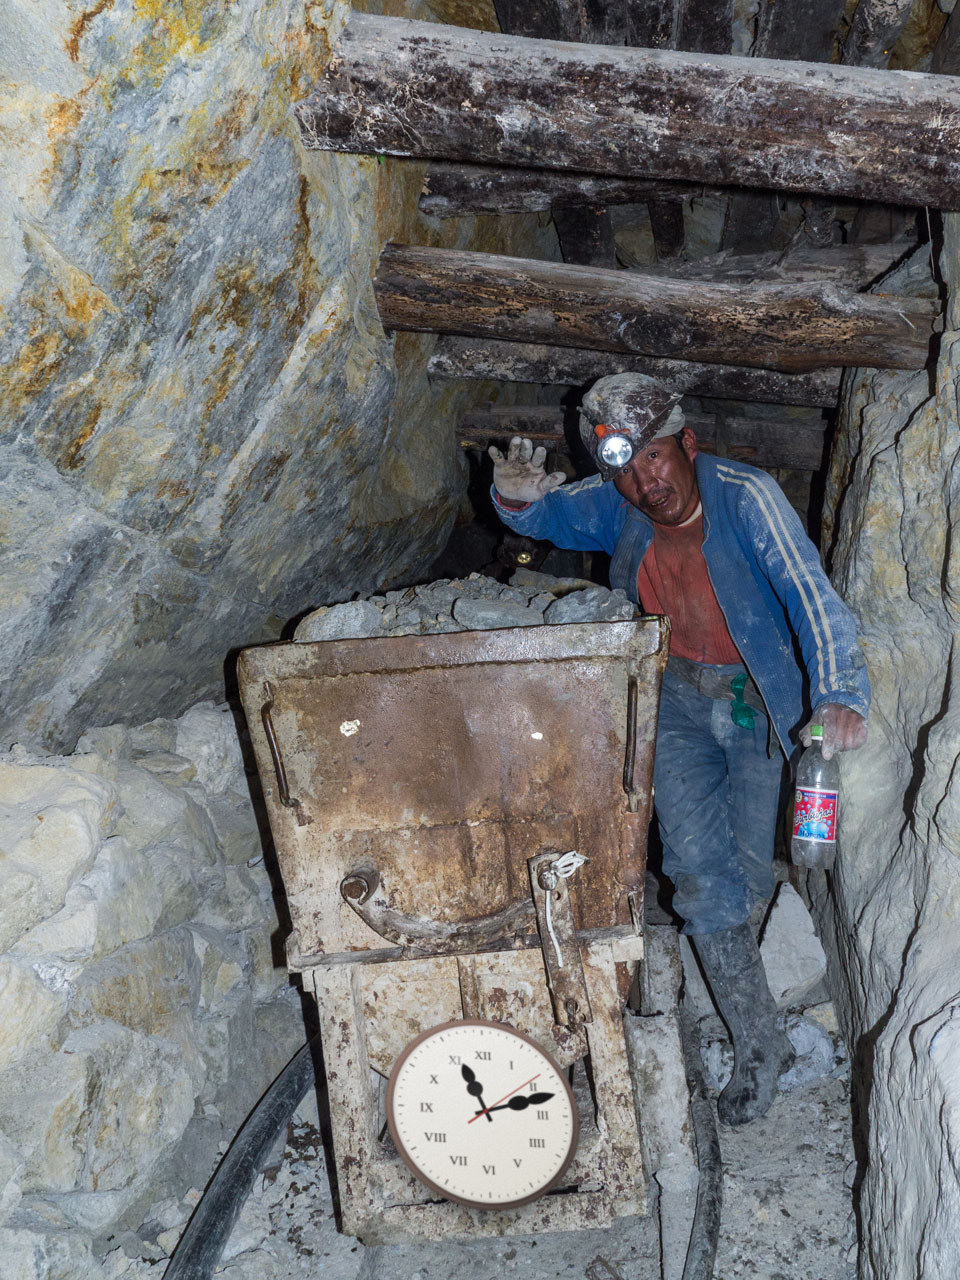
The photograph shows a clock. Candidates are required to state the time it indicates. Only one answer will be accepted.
11:12:09
